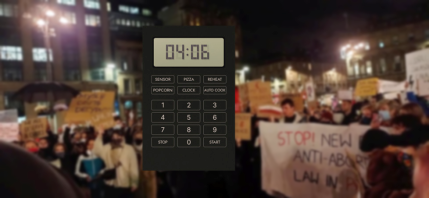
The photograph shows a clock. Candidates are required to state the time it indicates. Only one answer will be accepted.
4:06
